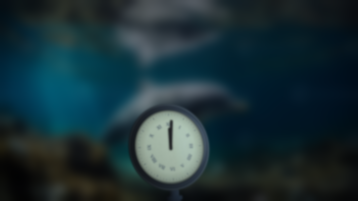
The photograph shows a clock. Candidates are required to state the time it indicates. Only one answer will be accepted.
12:01
